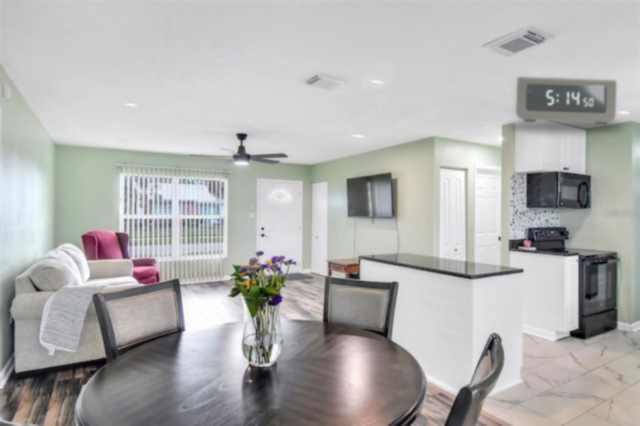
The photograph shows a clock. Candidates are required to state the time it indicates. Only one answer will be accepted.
5:14
